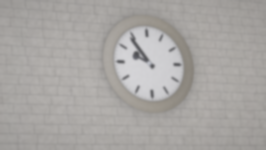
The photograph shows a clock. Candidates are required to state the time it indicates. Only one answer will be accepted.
9:54
